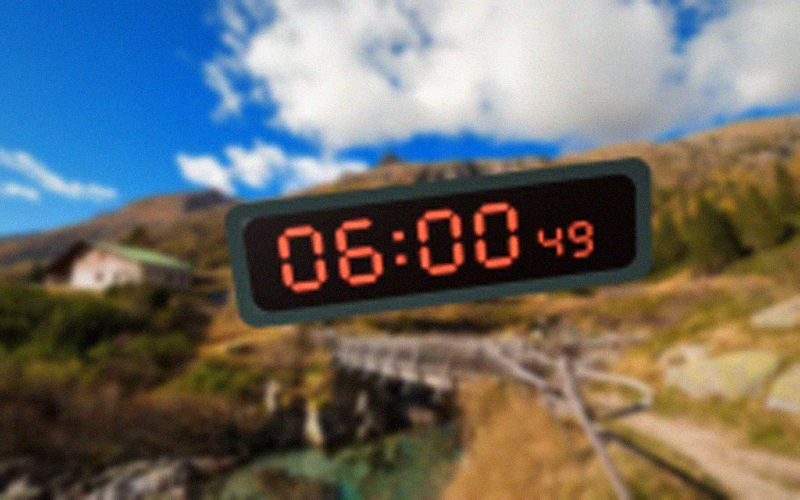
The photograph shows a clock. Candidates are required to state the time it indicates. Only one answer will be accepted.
6:00:49
